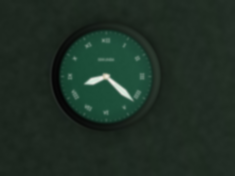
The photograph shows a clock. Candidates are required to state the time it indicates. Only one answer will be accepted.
8:22
